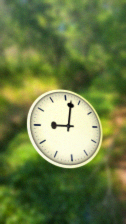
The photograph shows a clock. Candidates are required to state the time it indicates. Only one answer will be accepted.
9:02
